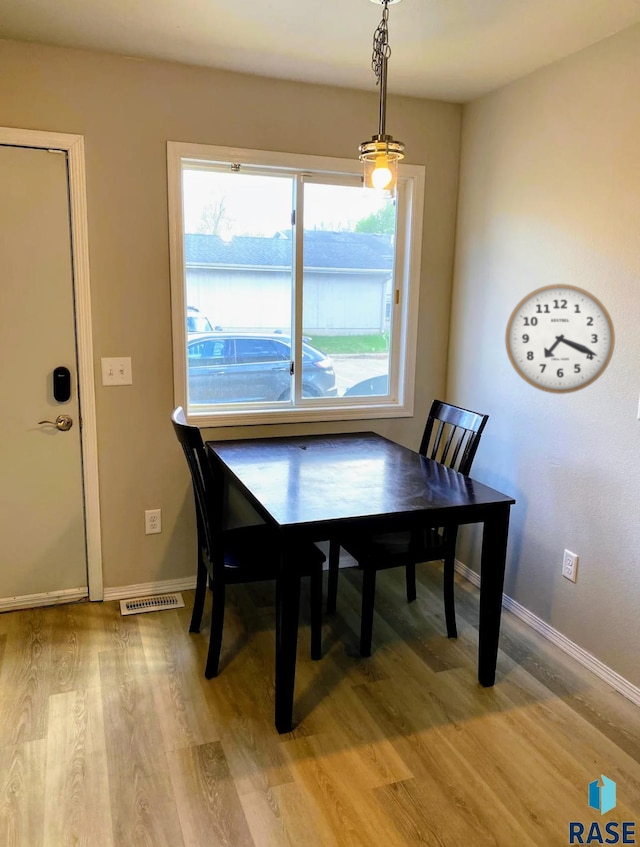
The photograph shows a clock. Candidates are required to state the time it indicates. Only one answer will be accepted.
7:19
